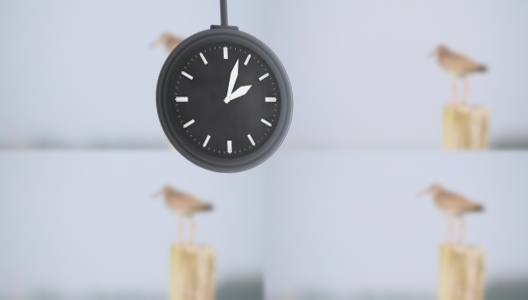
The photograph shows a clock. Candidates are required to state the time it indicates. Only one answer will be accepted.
2:03
